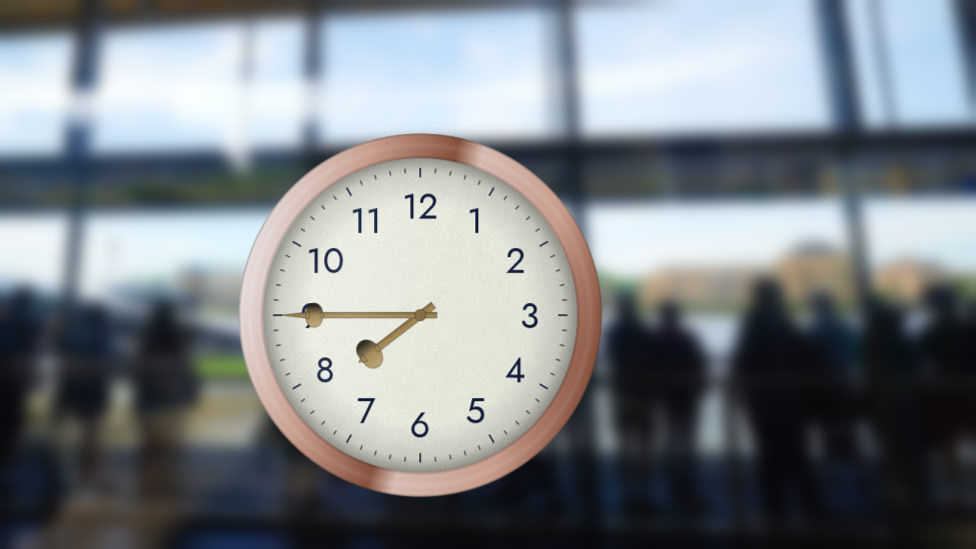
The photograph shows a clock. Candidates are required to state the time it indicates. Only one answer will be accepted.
7:45
